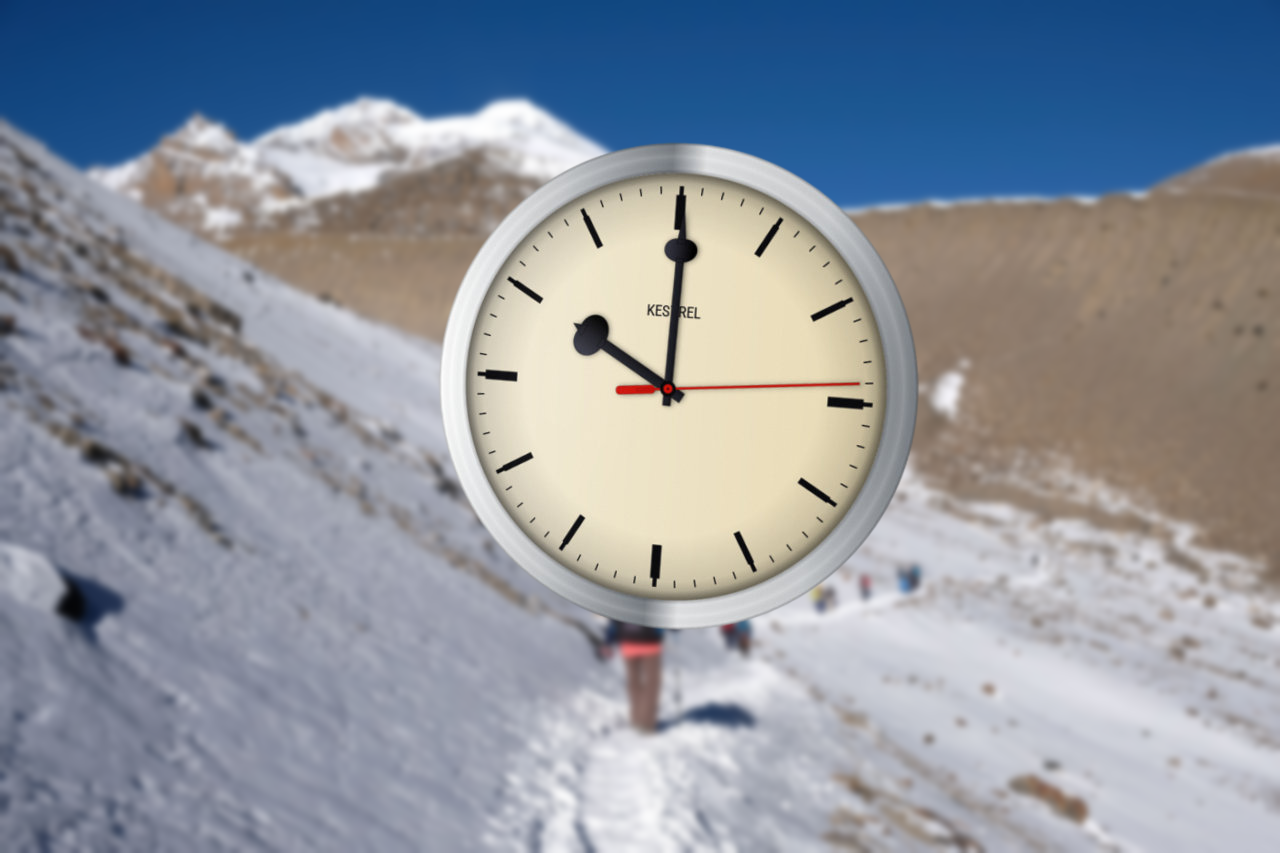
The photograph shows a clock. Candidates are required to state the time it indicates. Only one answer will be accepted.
10:00:14
